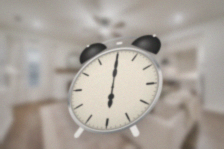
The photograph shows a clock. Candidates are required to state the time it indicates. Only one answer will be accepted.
6:00
